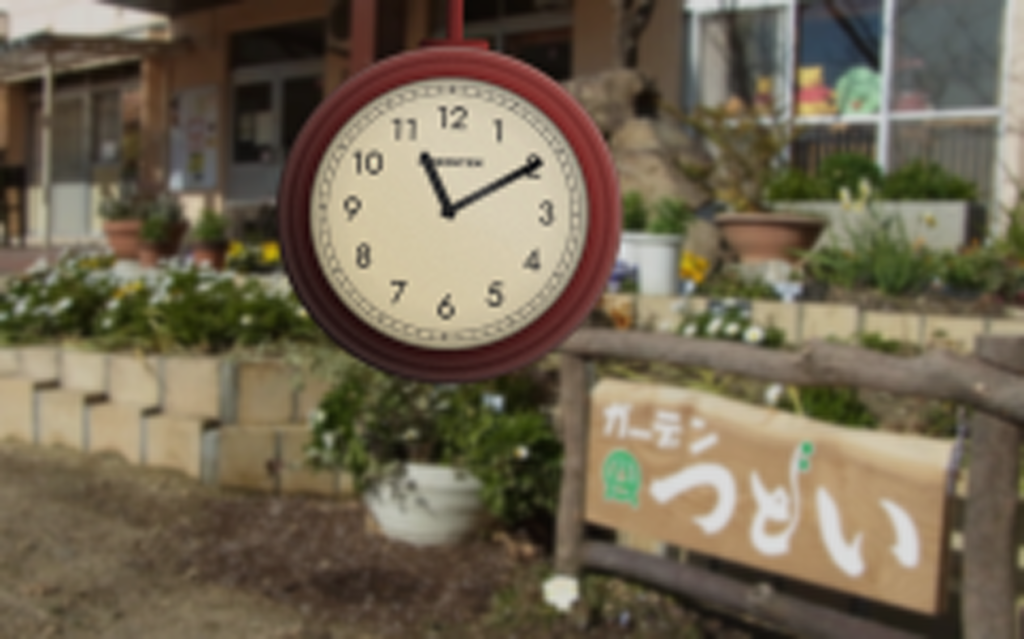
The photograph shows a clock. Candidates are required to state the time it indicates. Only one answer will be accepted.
11:10
